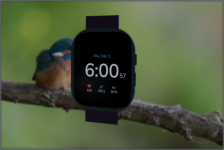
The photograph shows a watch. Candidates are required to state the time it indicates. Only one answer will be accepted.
6:00
